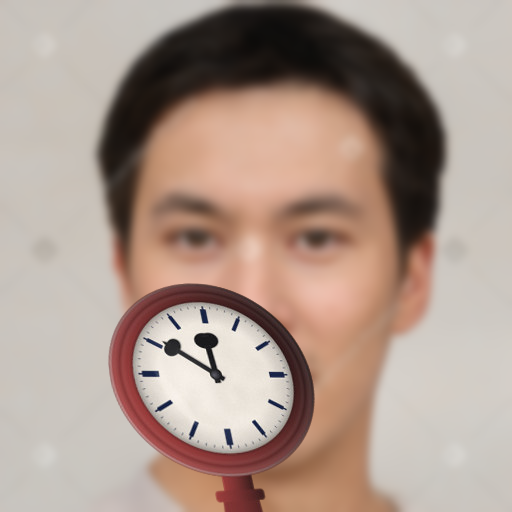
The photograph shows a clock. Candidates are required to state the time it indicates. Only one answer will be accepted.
11:51
